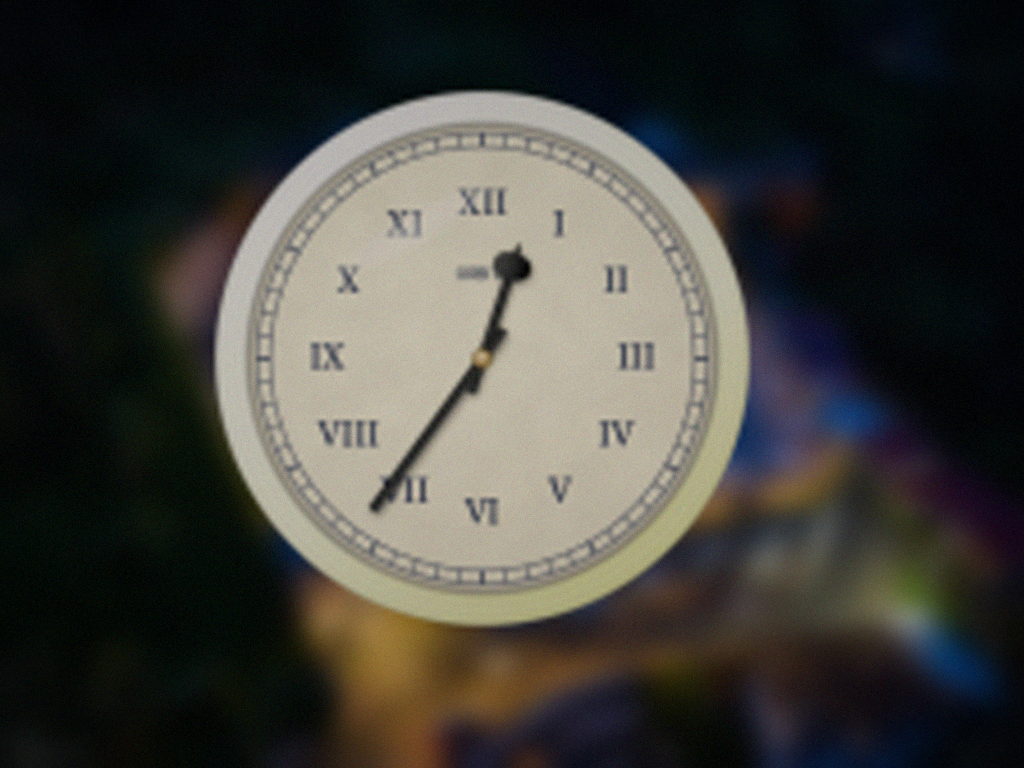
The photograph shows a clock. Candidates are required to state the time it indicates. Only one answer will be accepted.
12:36
